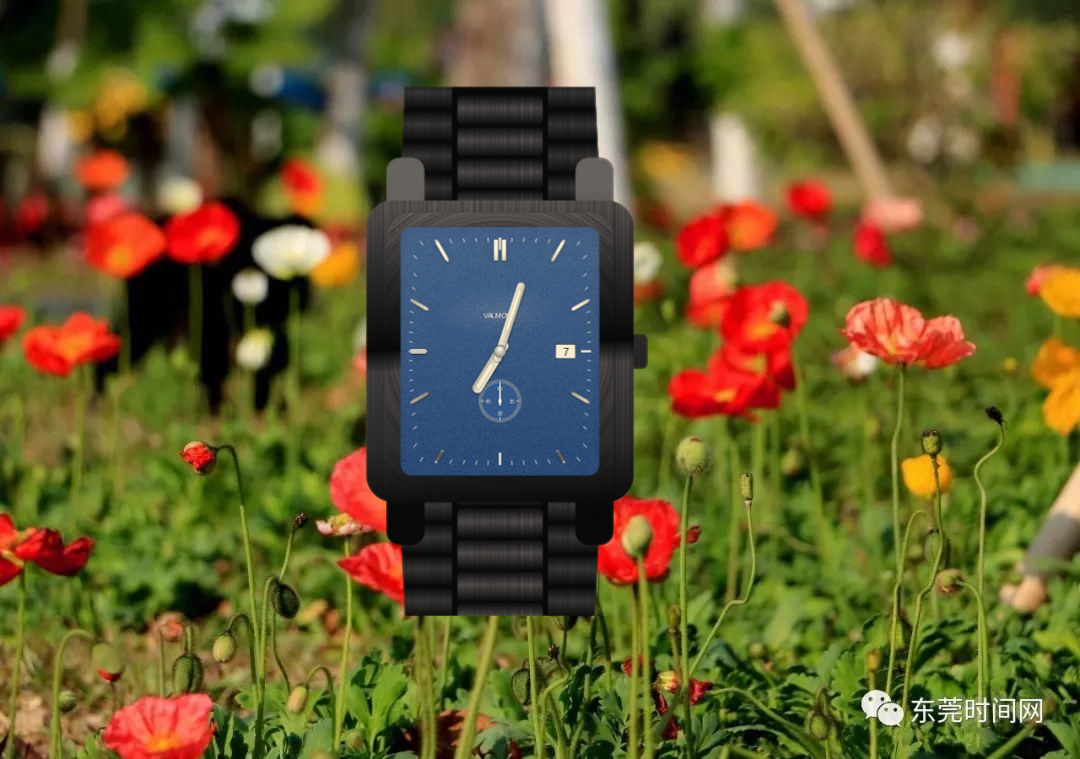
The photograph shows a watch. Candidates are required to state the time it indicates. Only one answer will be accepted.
7:03
